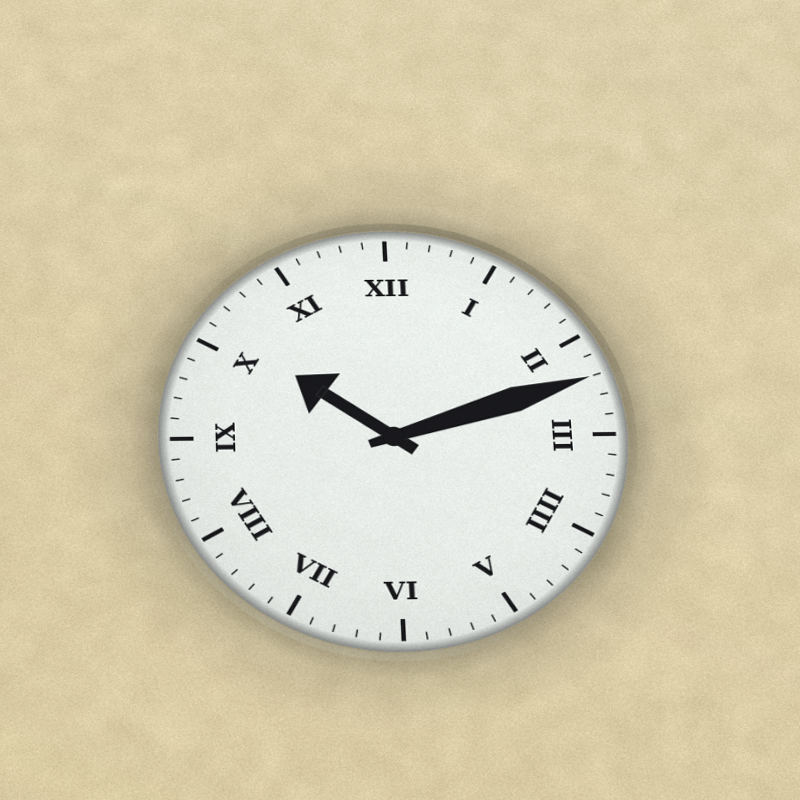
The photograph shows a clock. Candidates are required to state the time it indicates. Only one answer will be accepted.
10:12
